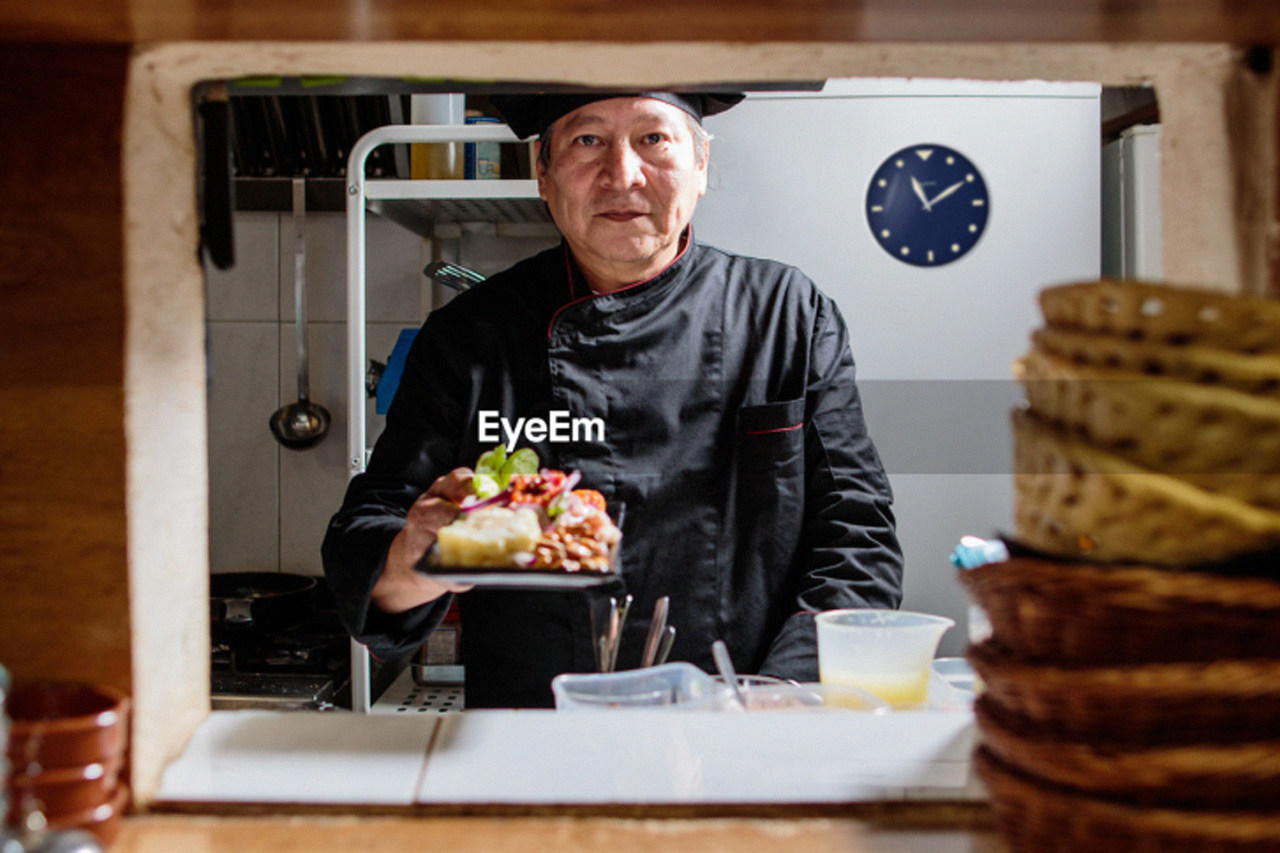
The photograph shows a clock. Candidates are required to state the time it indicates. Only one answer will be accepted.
11:10
